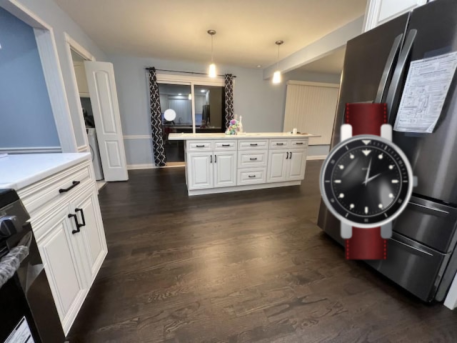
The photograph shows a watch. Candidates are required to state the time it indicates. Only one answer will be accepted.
2:02
